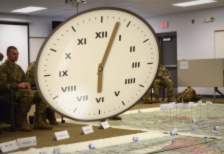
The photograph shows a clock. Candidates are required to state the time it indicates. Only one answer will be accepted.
6:03
